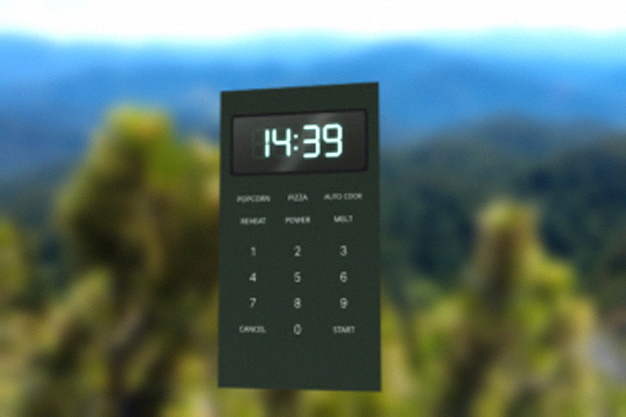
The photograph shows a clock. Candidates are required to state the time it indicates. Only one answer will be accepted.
14:39
